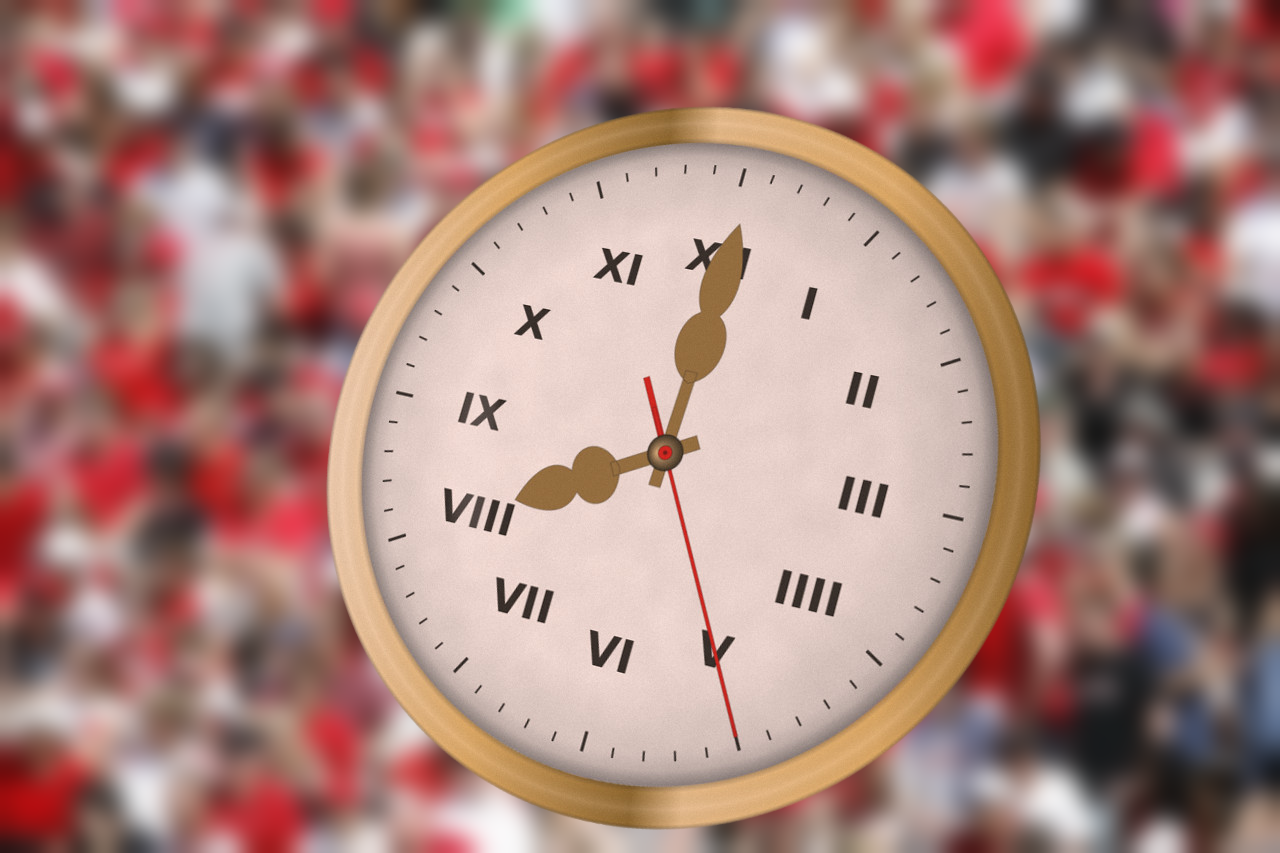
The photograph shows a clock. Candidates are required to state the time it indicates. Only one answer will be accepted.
8:00:25
